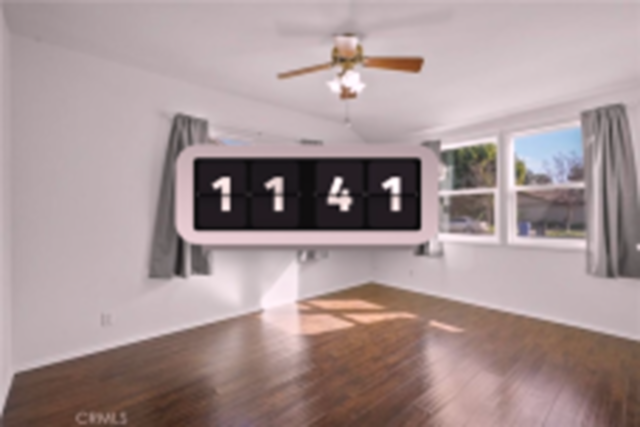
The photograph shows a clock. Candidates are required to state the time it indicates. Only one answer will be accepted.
11:41
